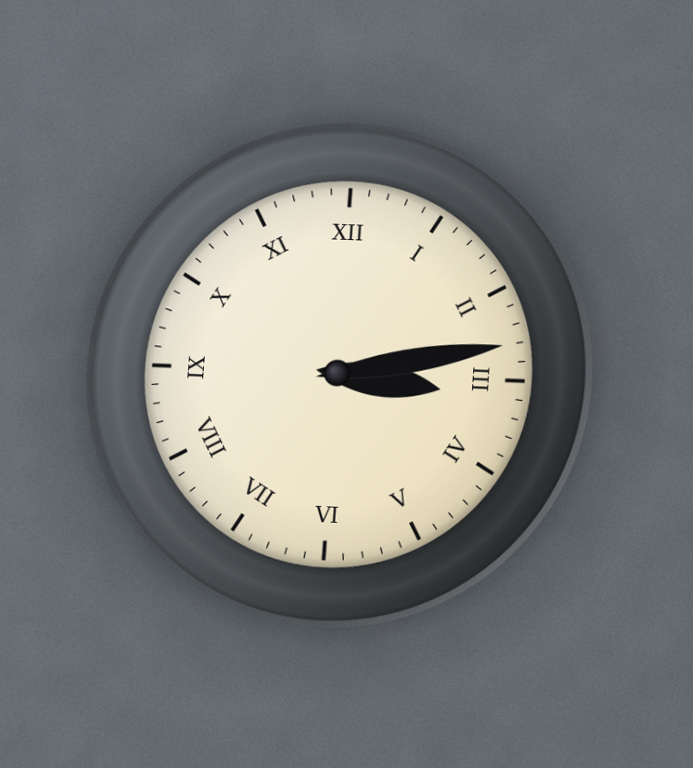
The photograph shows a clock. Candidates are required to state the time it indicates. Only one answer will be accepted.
3:13
